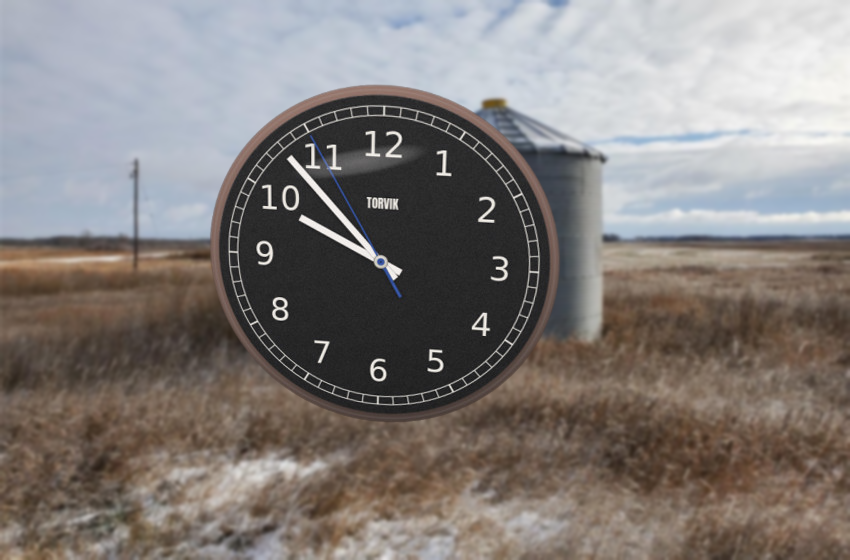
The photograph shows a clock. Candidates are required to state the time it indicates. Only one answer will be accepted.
9:52:55
